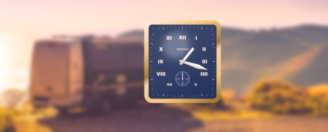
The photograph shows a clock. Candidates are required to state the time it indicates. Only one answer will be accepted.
1:18
